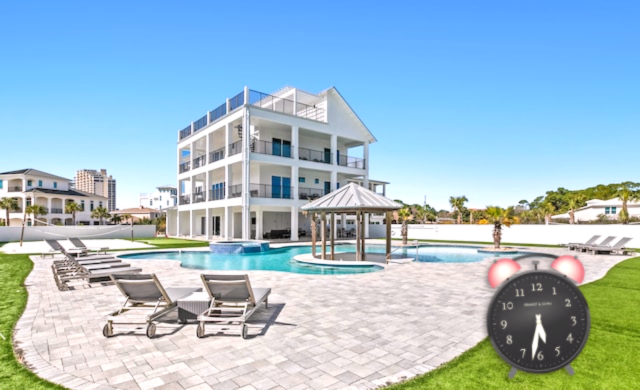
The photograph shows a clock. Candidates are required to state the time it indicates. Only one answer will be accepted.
5:32
